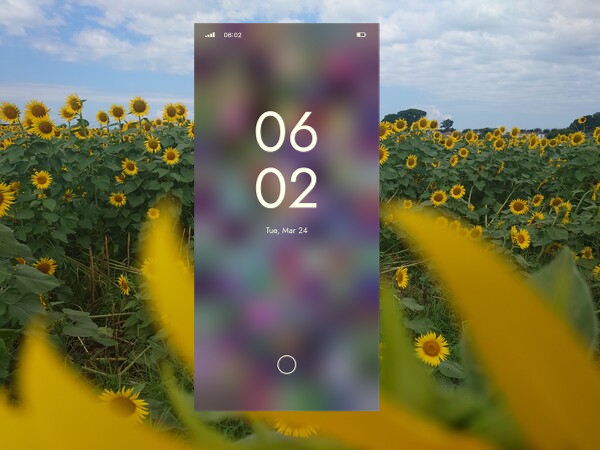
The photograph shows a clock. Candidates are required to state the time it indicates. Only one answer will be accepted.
6:02
